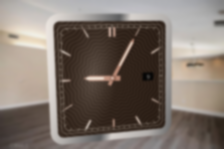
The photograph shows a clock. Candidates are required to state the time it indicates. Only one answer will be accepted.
9:05
